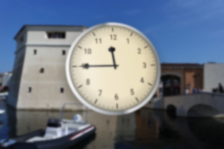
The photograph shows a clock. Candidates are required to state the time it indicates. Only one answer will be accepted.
11:45
